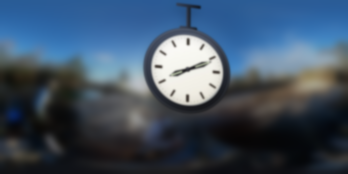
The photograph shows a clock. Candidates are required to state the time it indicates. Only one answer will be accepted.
8:11
